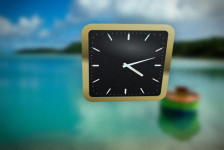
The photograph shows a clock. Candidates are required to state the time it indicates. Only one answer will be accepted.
4:12
